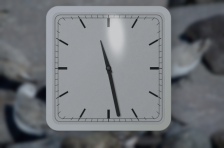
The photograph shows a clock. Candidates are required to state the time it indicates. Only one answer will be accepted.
11:28
